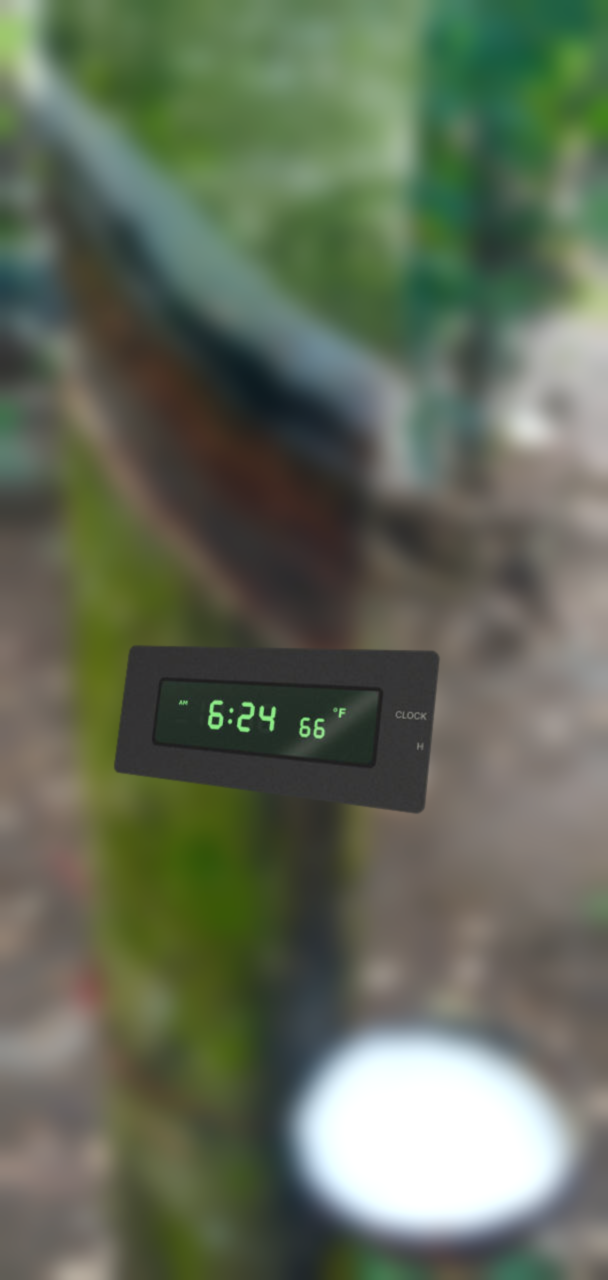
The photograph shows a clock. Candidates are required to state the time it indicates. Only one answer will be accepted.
6:24
